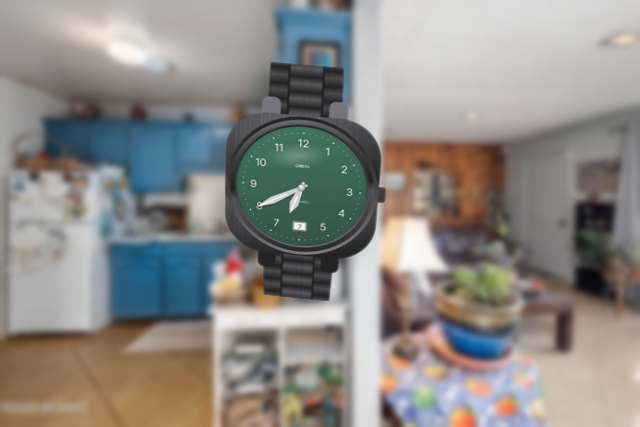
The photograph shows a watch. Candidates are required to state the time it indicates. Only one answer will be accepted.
6:40
